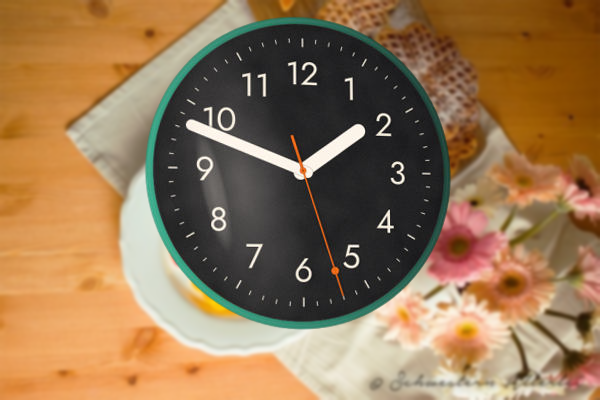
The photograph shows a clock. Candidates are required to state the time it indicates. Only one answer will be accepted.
1:48:27
